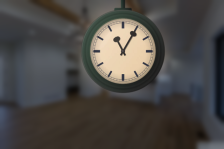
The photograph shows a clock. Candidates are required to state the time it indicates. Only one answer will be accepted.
11:05
